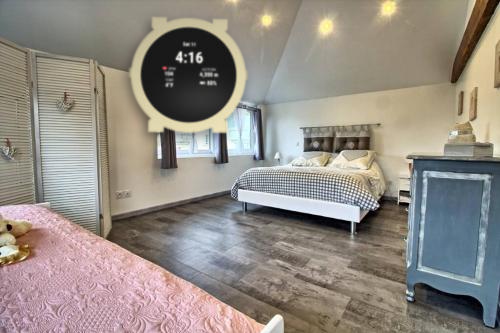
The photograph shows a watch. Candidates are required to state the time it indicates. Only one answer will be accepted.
4:16
